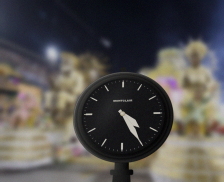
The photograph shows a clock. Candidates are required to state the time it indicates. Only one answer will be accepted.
4:25
